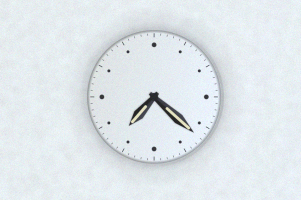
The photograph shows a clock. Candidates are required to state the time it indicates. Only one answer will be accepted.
7:22
